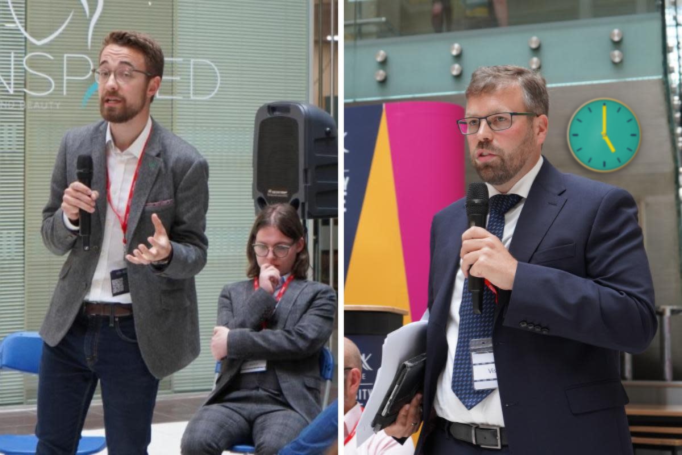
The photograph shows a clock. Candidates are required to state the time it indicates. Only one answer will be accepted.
5:00
